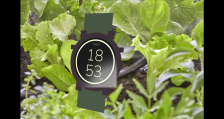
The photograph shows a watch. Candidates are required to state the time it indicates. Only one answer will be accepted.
18:53
